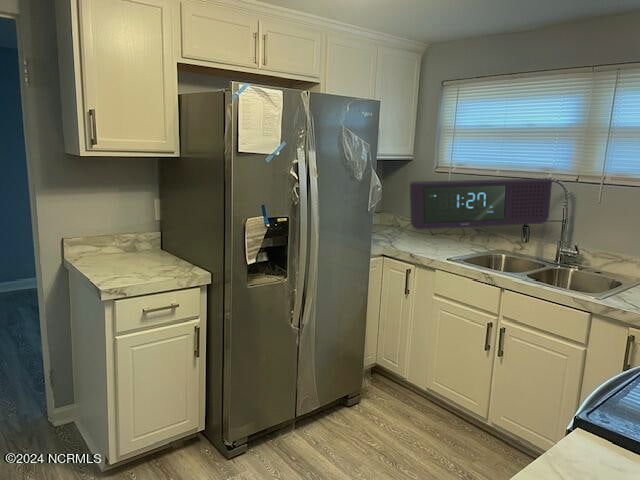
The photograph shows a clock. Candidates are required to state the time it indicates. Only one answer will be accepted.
1:27
